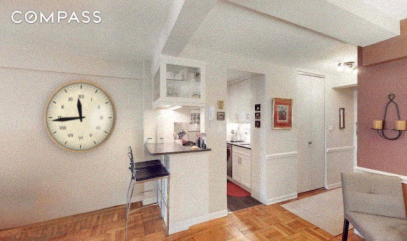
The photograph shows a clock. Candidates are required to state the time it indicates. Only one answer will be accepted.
11:44
